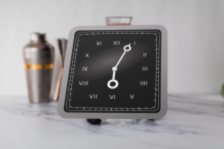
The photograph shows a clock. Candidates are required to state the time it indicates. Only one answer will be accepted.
6:04
